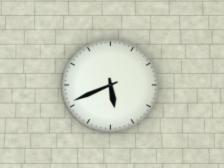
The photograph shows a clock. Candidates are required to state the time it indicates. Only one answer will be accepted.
5:41
